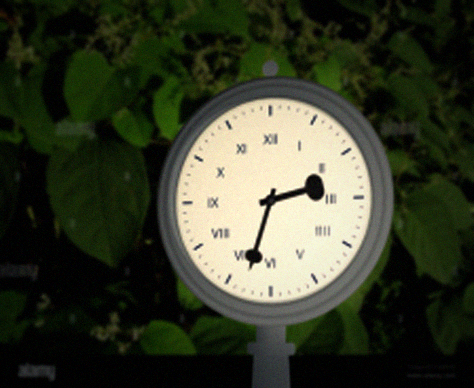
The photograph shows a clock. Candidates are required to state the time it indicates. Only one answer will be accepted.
2:33
